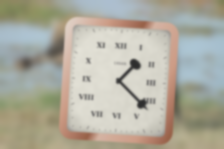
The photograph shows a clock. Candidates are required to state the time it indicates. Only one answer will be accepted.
1:22
